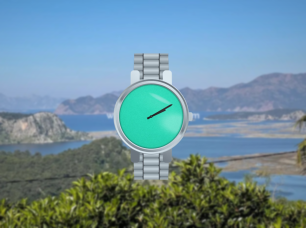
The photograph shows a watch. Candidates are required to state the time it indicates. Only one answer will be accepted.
2:10
